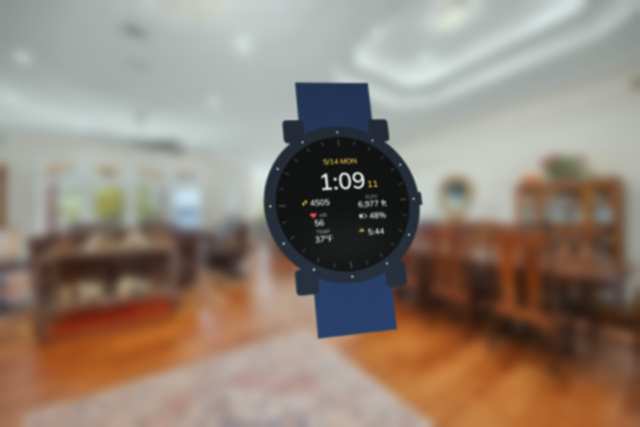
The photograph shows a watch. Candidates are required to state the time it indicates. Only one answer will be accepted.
1:09
